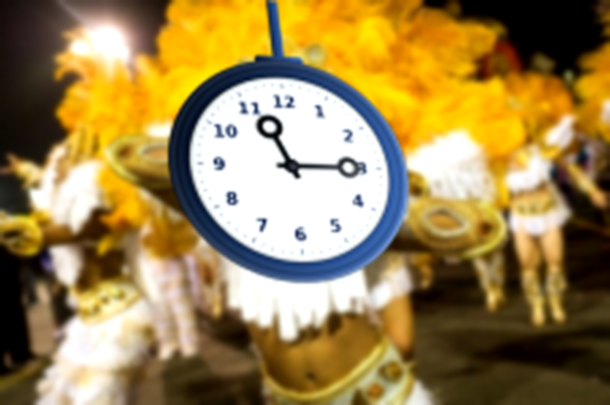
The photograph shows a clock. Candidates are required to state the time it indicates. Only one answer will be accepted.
11:15
